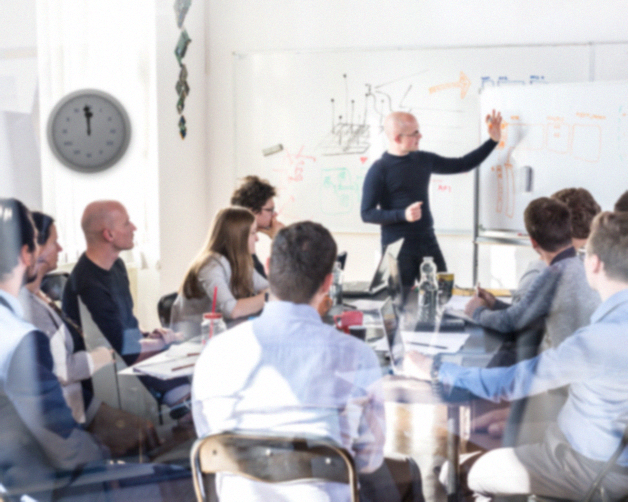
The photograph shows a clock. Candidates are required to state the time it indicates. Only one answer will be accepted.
11:59
